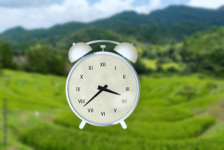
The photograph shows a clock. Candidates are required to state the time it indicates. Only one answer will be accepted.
3:38
